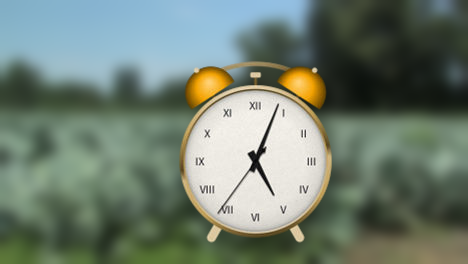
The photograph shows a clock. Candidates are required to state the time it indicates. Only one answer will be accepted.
5:03:36
